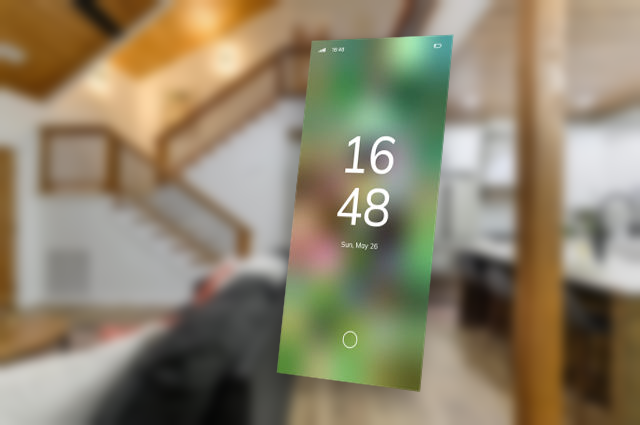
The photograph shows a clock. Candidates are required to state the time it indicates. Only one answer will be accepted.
16:48
